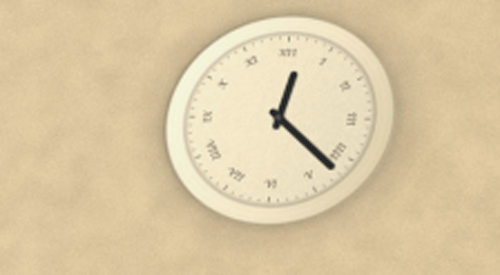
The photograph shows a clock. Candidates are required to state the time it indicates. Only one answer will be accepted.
12:22
